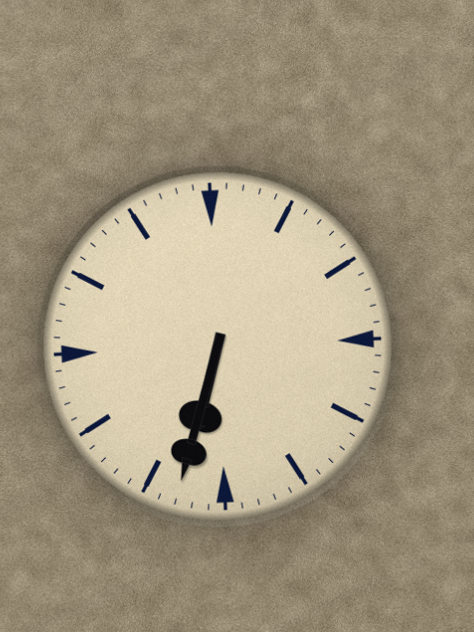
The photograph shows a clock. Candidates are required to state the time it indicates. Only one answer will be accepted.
6:33
